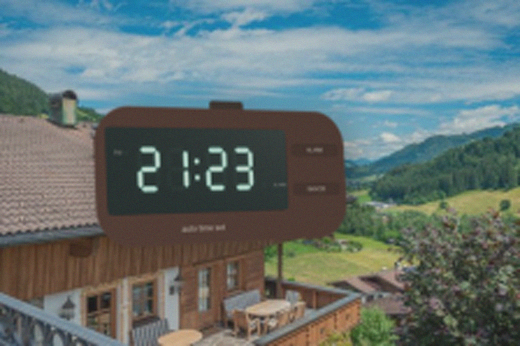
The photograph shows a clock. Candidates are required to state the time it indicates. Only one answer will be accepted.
21:23
